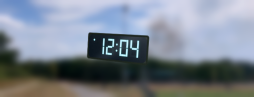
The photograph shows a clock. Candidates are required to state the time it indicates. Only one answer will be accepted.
12:04
